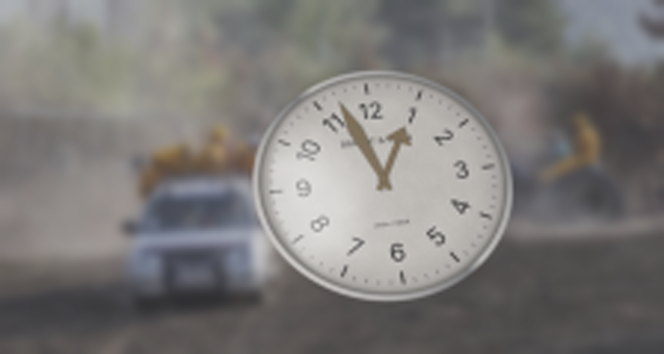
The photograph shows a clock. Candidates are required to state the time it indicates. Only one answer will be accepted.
12:57
